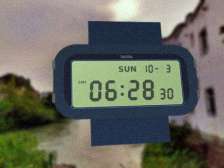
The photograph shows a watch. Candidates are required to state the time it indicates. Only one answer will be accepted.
6:28:30
